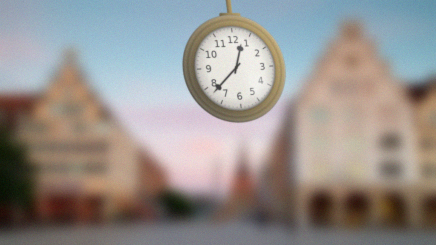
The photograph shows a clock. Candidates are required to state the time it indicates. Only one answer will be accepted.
12:38
